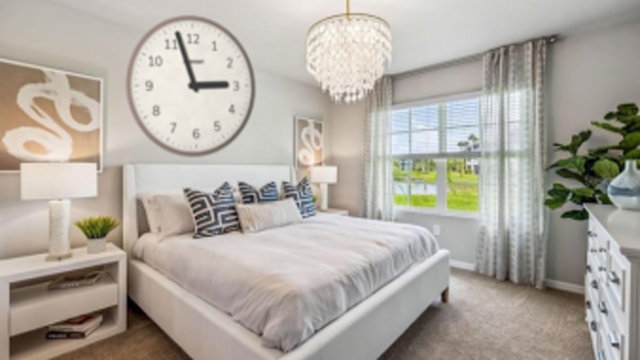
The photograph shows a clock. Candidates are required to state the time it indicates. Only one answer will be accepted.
2:57
